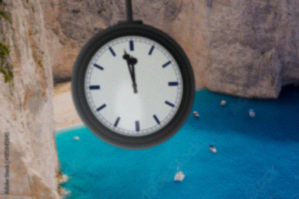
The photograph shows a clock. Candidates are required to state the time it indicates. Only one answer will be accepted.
11:58
